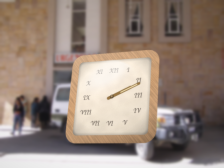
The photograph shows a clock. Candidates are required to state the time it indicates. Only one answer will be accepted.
2:11
